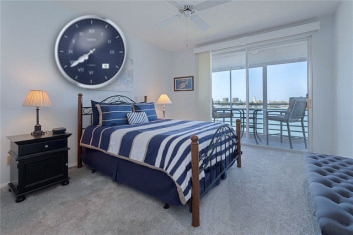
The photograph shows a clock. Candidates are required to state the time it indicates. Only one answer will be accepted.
7:39
